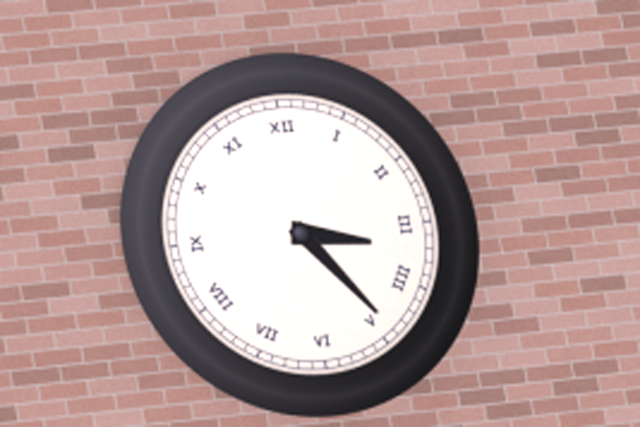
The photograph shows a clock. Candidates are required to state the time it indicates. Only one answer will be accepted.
3:24
